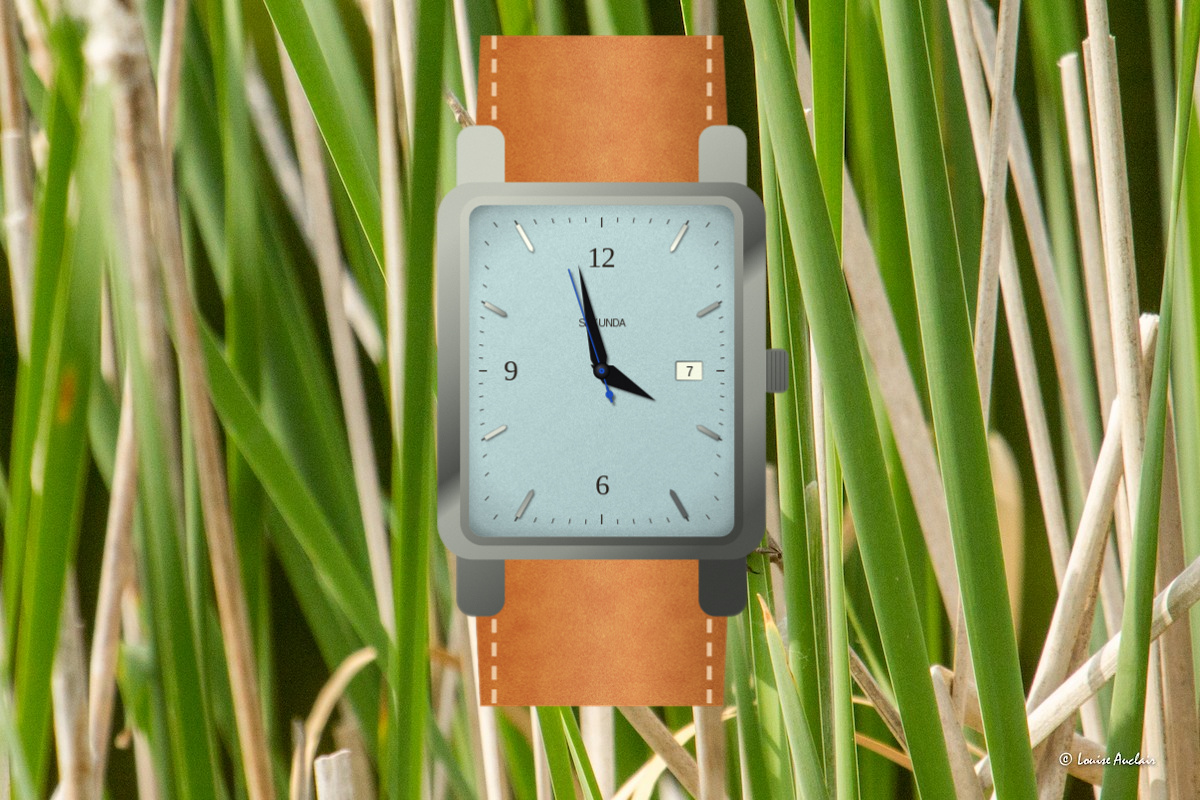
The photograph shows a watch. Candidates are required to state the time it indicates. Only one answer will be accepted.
3:57:57
